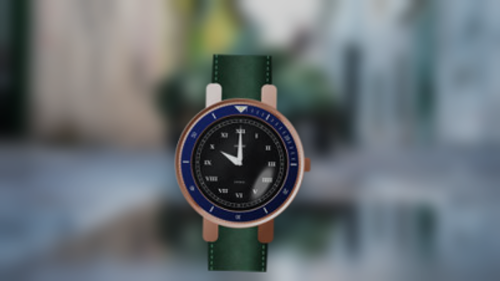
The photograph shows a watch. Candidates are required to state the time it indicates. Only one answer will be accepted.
10:00
